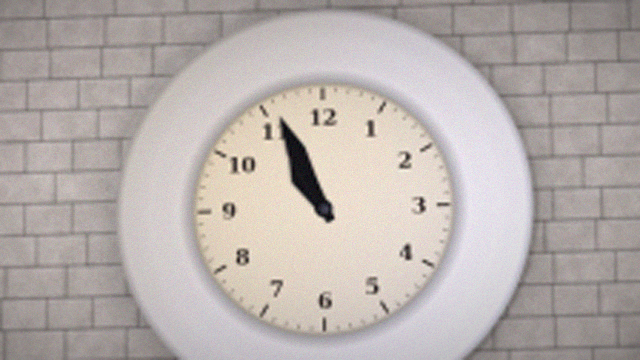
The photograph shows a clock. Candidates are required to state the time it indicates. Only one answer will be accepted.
10:56
